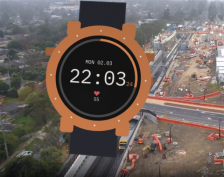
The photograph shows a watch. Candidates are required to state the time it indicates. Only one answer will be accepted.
22:03
